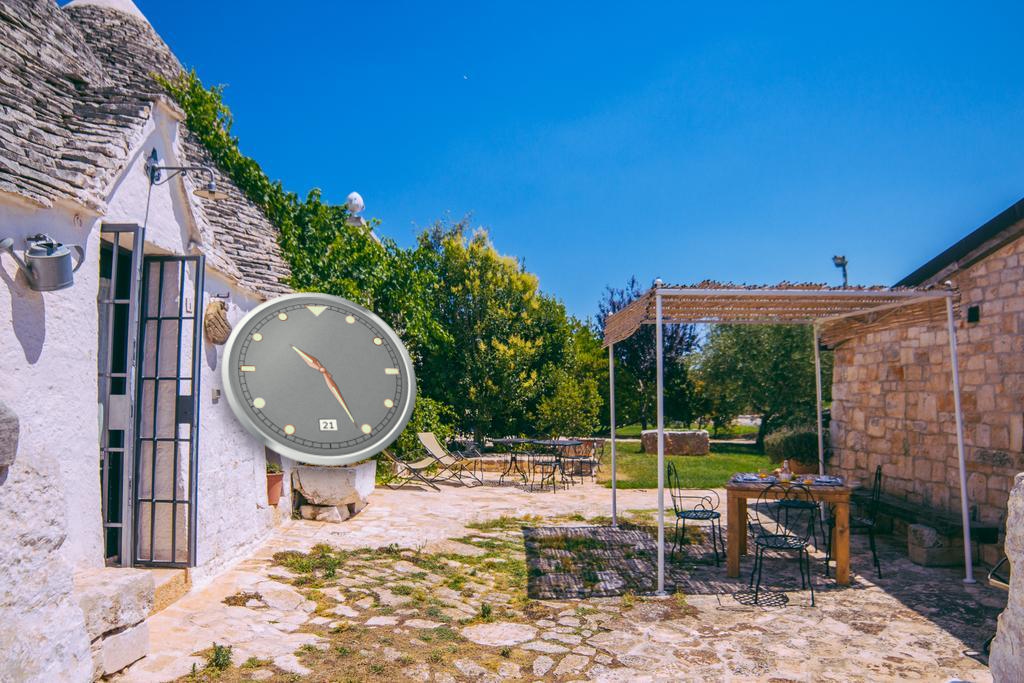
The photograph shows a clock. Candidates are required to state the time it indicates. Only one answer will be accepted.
10:26
